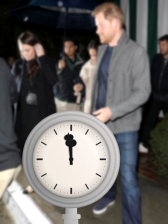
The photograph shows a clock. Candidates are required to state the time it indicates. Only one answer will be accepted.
11:59
